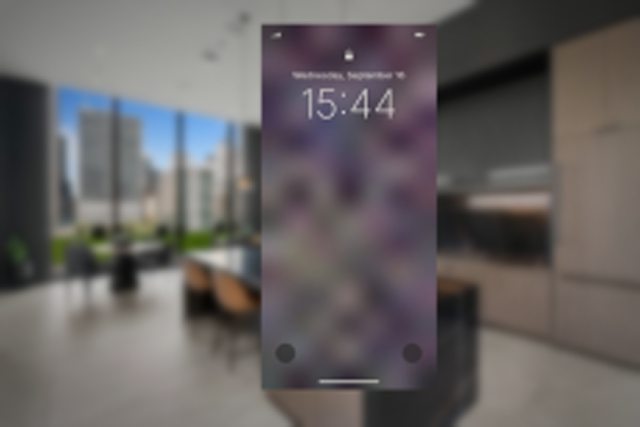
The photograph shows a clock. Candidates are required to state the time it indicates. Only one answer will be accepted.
15:44
